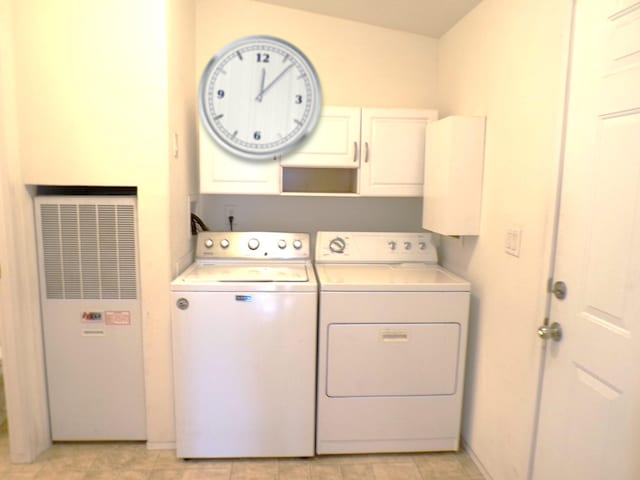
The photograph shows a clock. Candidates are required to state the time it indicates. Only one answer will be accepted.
12:07
